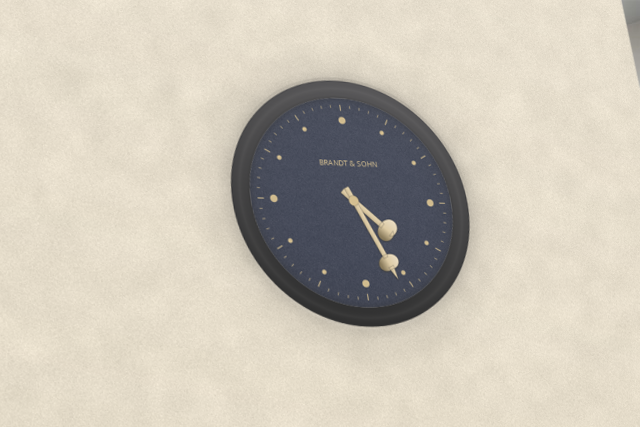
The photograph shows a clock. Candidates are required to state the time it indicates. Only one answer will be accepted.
4:26
